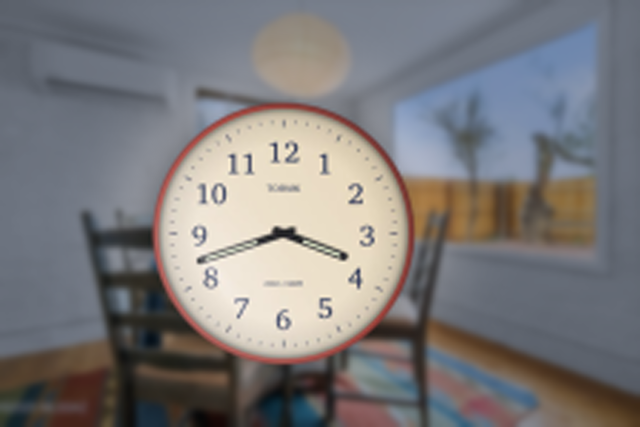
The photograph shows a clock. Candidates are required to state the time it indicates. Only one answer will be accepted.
3:42
